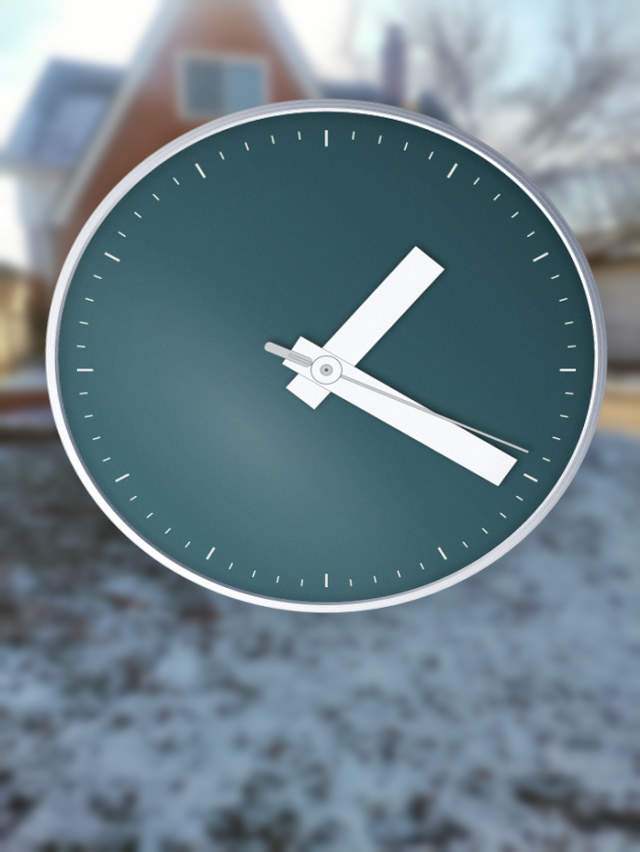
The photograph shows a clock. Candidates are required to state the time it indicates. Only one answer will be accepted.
1:20:19
